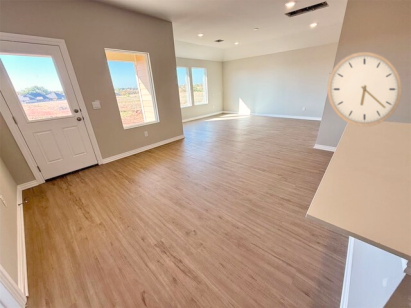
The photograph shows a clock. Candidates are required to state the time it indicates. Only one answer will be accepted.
6:22
